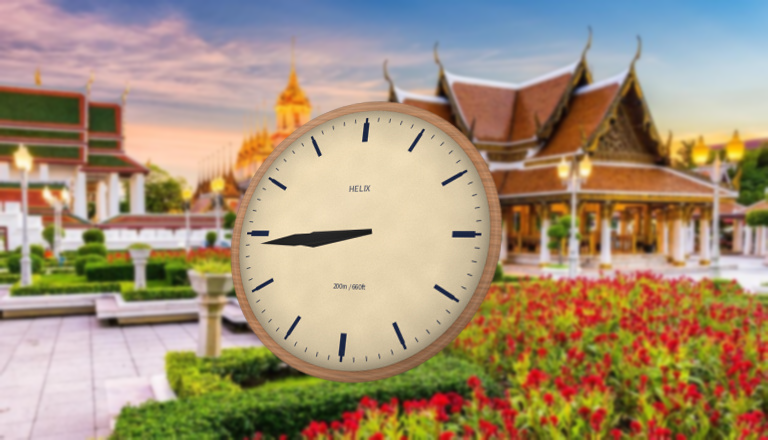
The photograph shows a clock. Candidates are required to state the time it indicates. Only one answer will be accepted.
8:44
